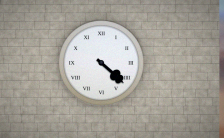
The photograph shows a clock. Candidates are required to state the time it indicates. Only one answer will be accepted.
4:22
